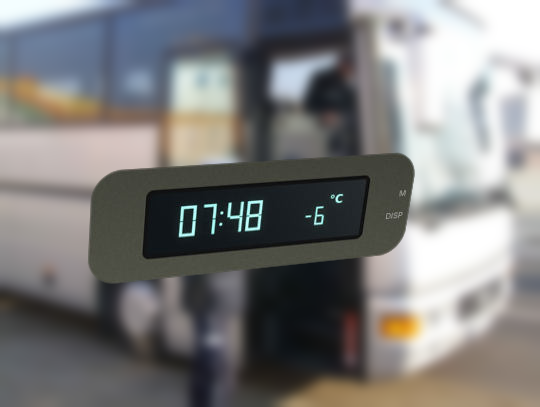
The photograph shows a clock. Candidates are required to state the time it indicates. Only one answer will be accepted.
7:48
